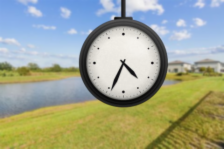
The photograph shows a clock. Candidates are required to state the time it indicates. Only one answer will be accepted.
4:34
